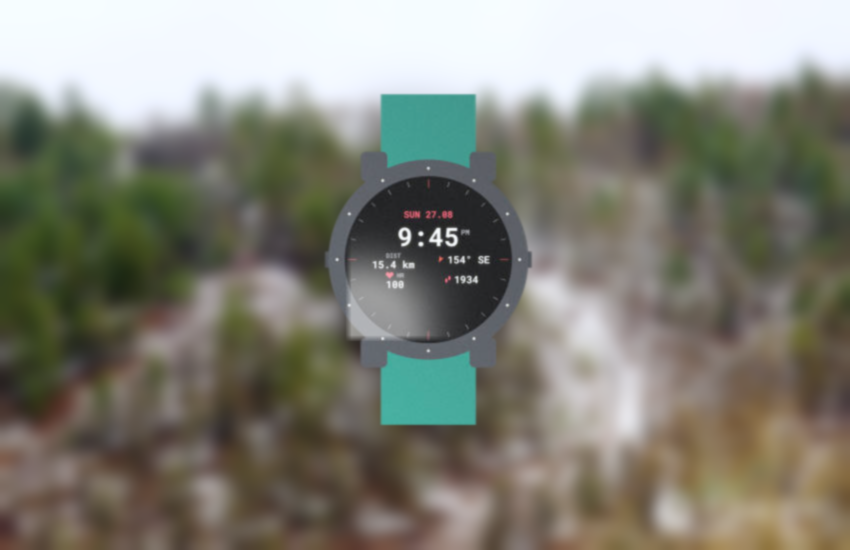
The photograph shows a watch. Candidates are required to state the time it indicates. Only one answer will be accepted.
9:45
